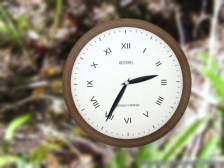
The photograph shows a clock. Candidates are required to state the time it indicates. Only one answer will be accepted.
2:35
